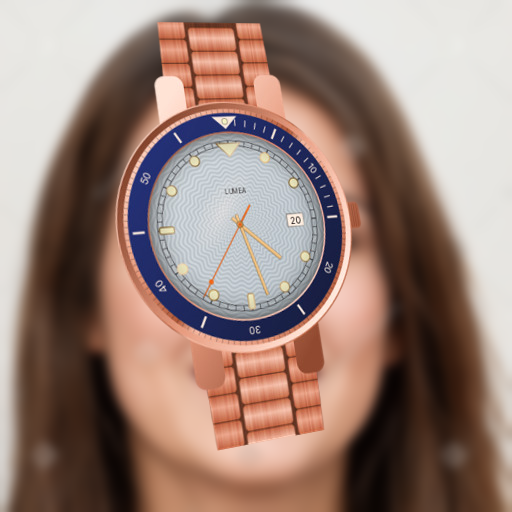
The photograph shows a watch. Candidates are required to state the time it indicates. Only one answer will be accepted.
4:27:36
